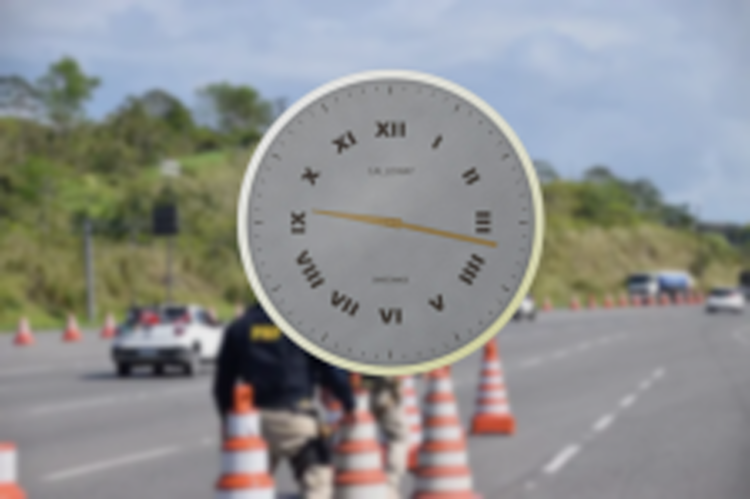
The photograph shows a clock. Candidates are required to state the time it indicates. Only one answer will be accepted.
9:17
